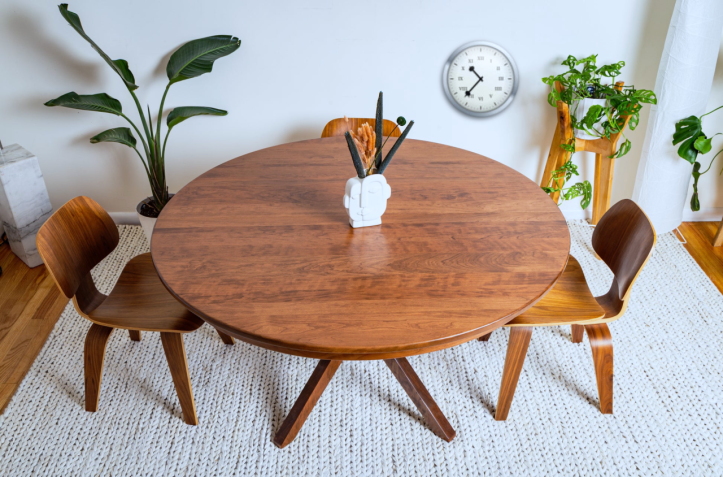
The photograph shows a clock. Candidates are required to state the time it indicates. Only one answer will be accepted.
10:37
